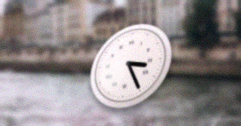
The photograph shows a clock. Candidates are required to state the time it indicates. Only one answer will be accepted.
3:25
